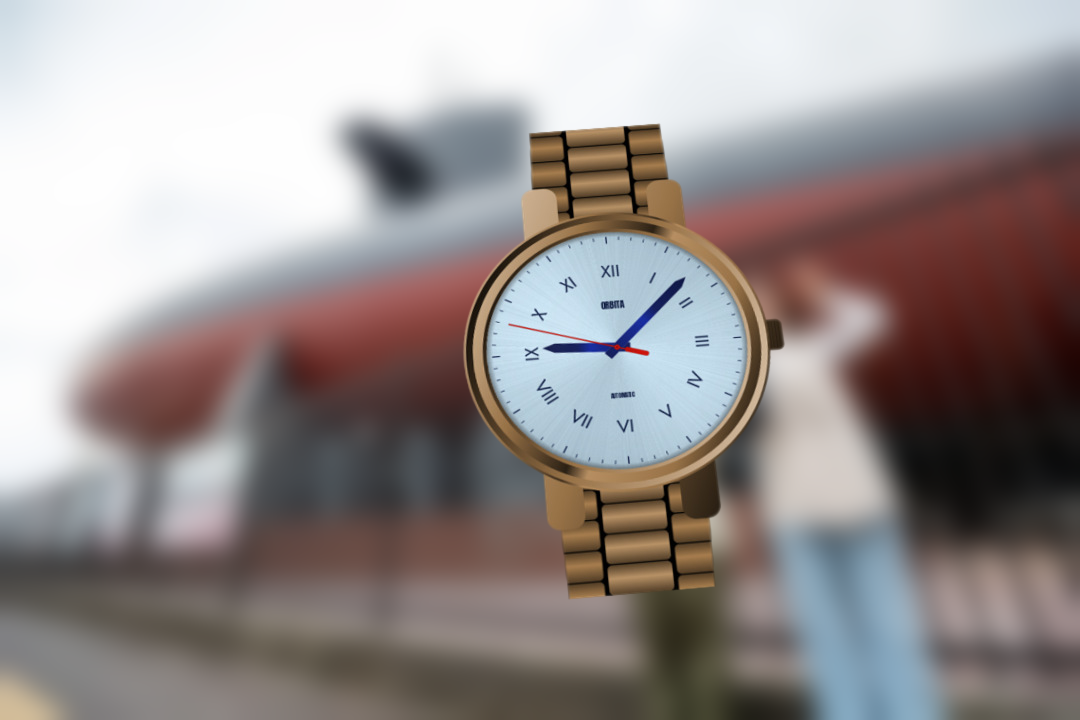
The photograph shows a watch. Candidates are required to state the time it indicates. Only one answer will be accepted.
9:07:48
